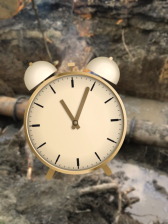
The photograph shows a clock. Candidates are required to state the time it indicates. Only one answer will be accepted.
11:04
